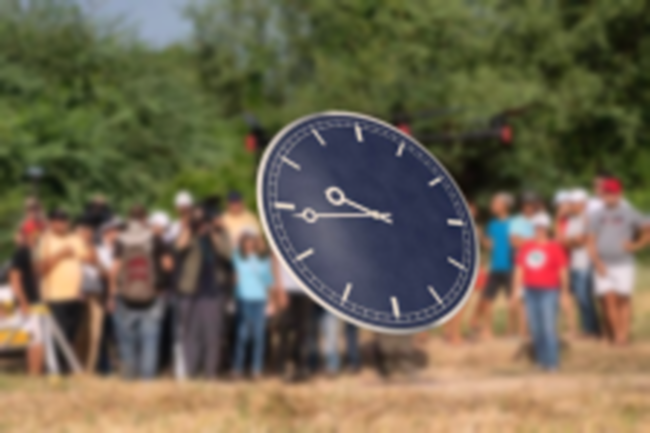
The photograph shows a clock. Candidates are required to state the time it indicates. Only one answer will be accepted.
9:44
